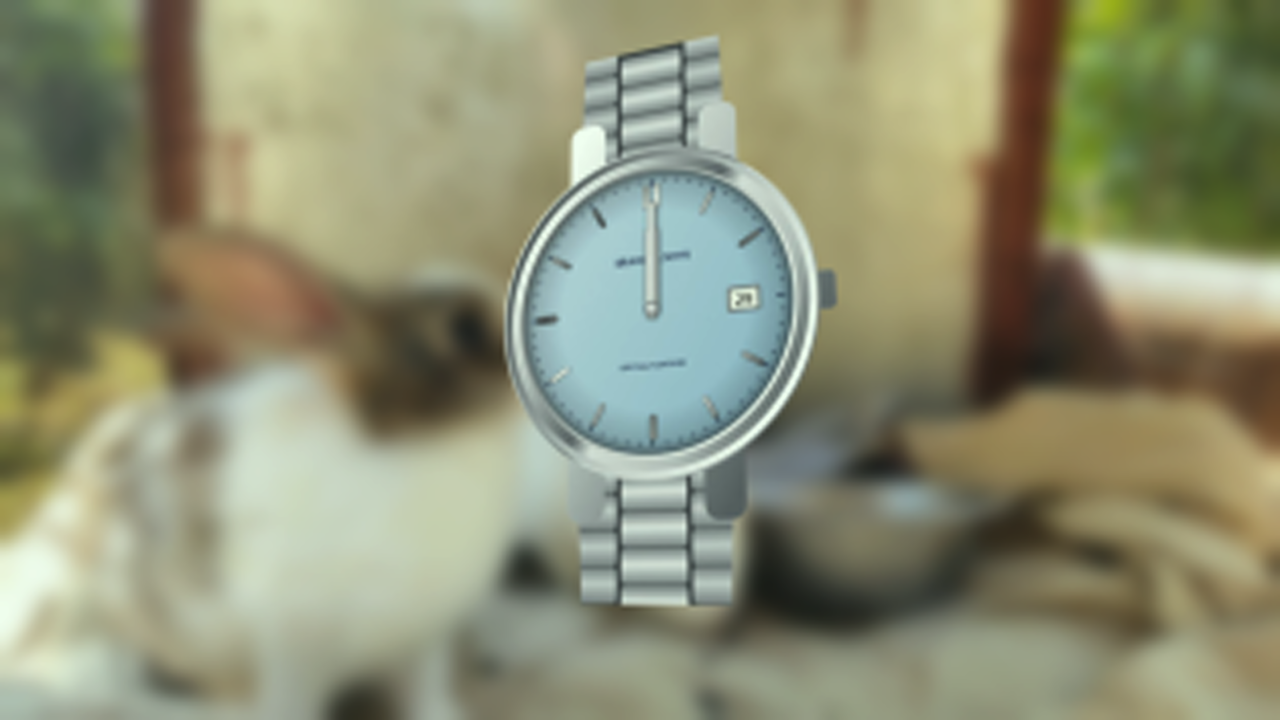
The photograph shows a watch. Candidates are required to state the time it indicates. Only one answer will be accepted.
12:00
